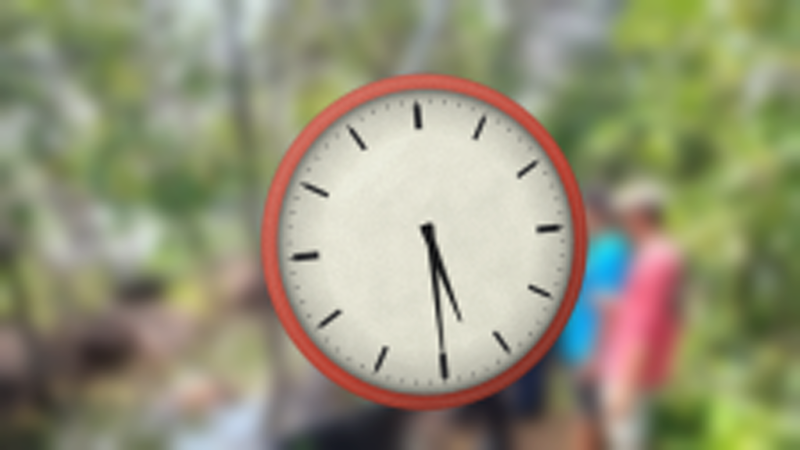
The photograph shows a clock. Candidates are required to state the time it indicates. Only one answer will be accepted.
5:30
